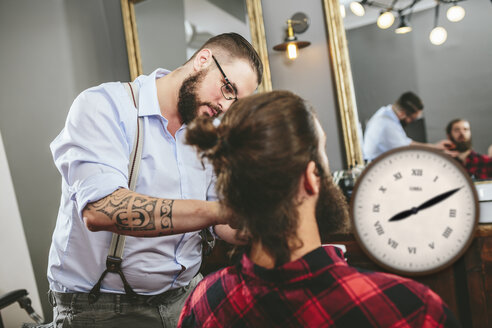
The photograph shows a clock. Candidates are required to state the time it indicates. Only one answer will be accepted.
8:10
